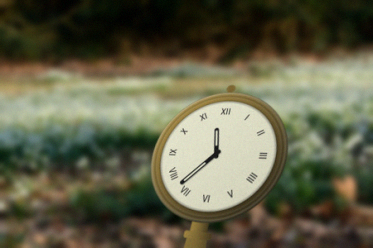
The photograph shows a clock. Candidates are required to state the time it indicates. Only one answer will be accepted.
11:37
